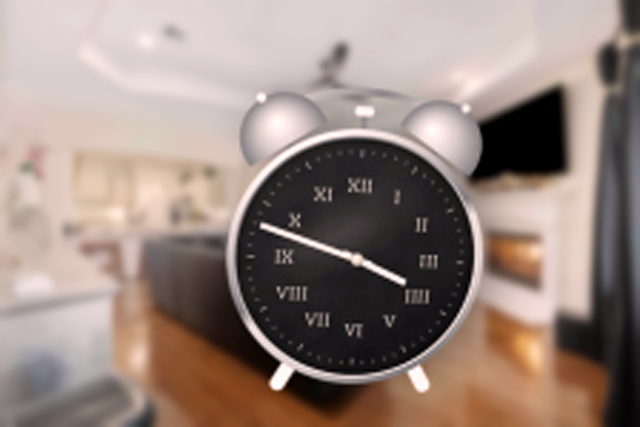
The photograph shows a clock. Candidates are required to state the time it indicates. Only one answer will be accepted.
3:48
